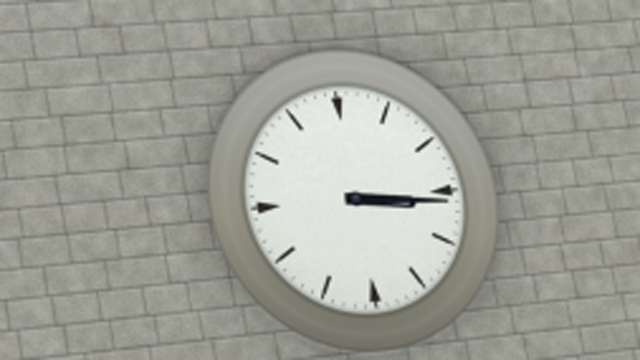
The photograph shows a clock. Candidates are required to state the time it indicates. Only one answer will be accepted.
3:16
